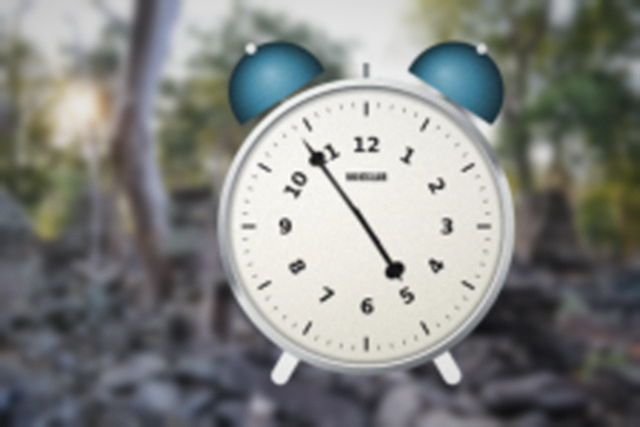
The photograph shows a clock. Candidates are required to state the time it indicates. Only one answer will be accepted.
4:54
